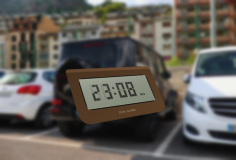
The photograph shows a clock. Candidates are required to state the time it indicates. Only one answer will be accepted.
23:08
